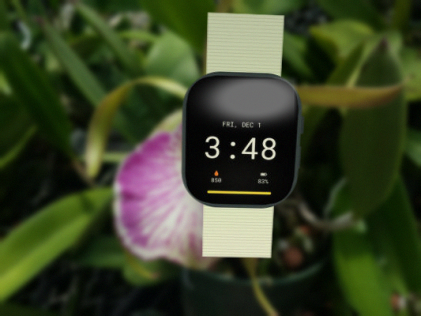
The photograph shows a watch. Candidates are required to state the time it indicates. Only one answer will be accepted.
3:48
